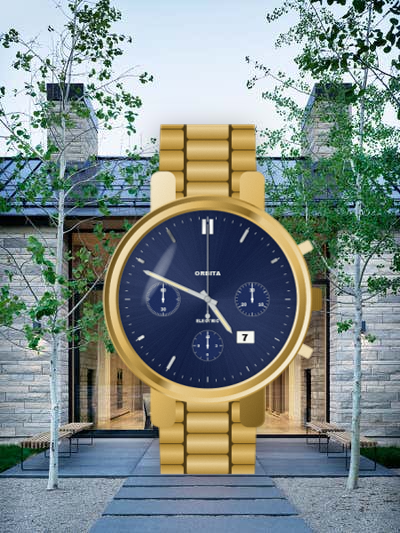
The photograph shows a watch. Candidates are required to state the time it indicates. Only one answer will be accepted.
4:49
